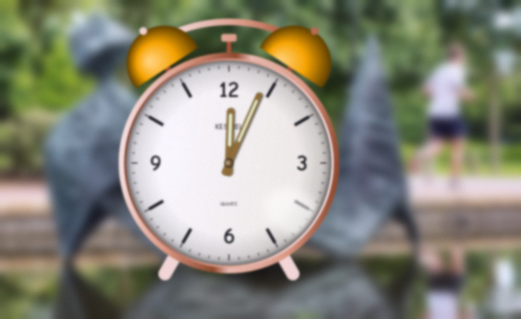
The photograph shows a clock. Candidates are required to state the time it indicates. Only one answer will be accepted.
12:04
